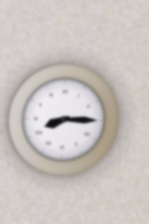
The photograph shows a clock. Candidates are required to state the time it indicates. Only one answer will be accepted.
8:15
